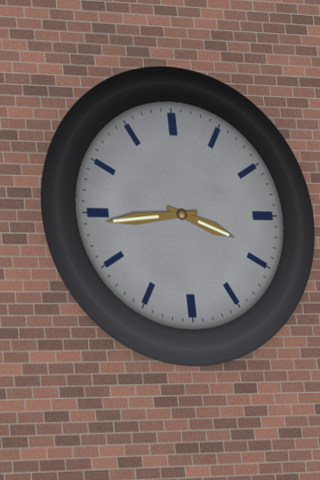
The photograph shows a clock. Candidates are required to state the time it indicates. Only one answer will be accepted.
3:44
